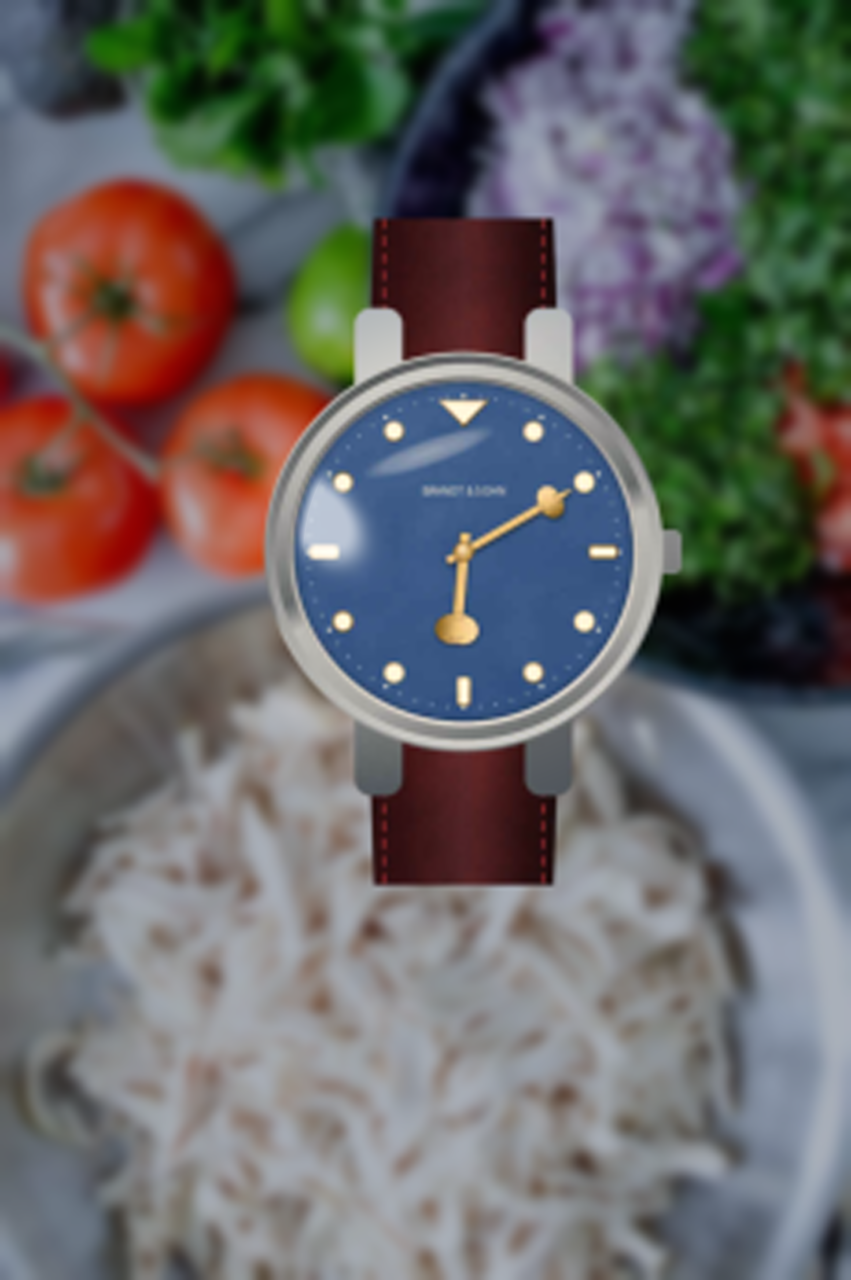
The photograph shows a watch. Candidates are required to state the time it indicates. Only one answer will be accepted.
6:10
